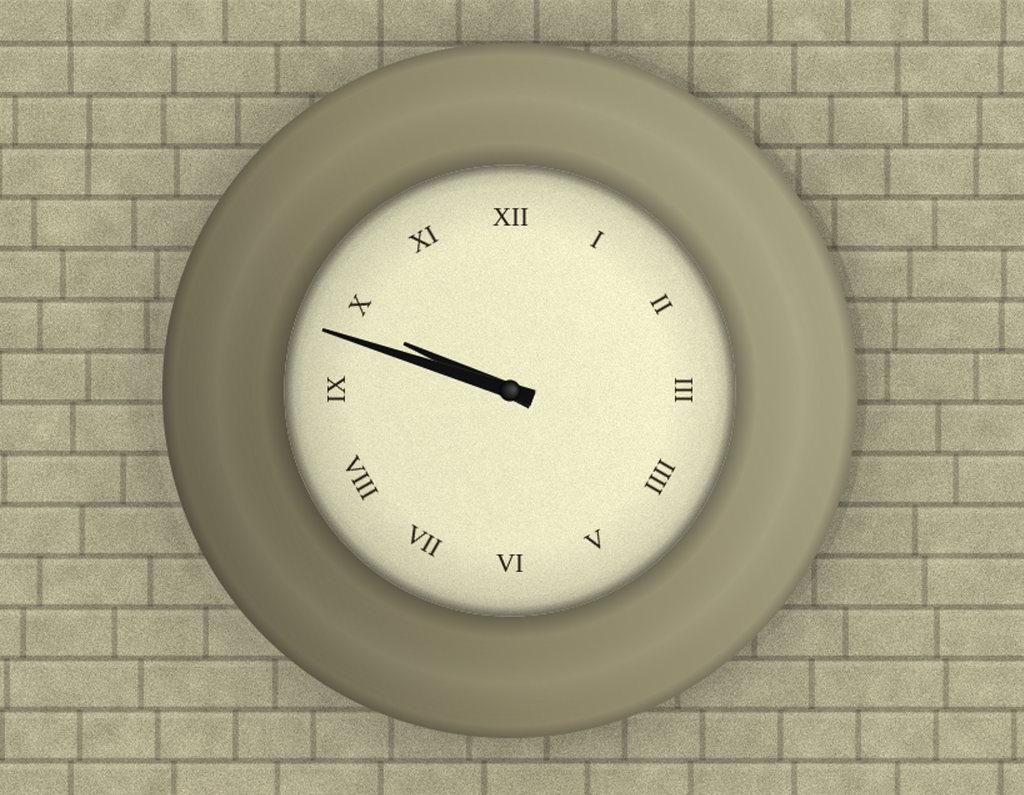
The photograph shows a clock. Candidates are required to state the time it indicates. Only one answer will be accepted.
9:48
